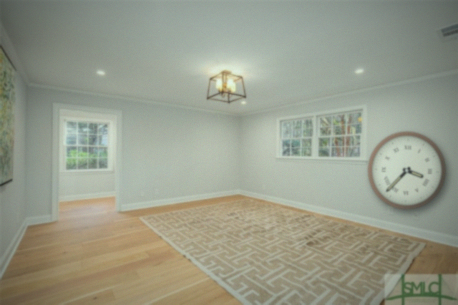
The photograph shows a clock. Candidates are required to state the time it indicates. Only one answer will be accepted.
3:37
